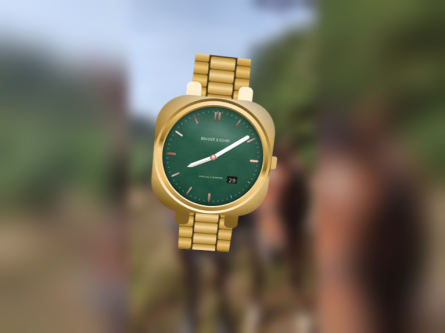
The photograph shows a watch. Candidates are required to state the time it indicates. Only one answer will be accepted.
8:09
